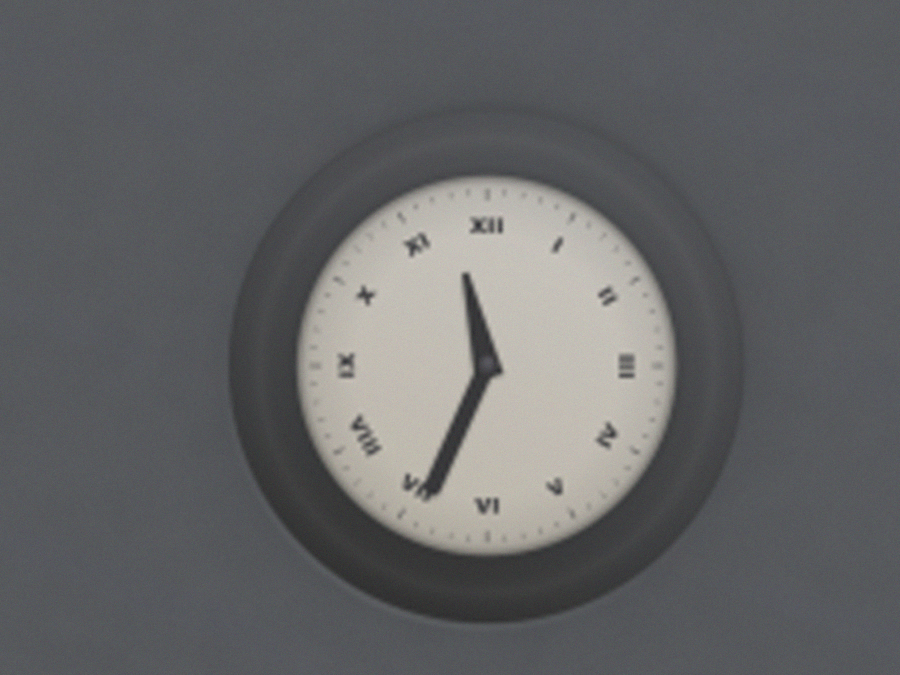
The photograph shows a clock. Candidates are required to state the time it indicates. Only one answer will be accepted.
11:34
